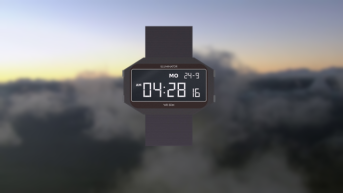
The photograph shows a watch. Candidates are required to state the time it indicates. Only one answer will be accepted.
4:28:16
